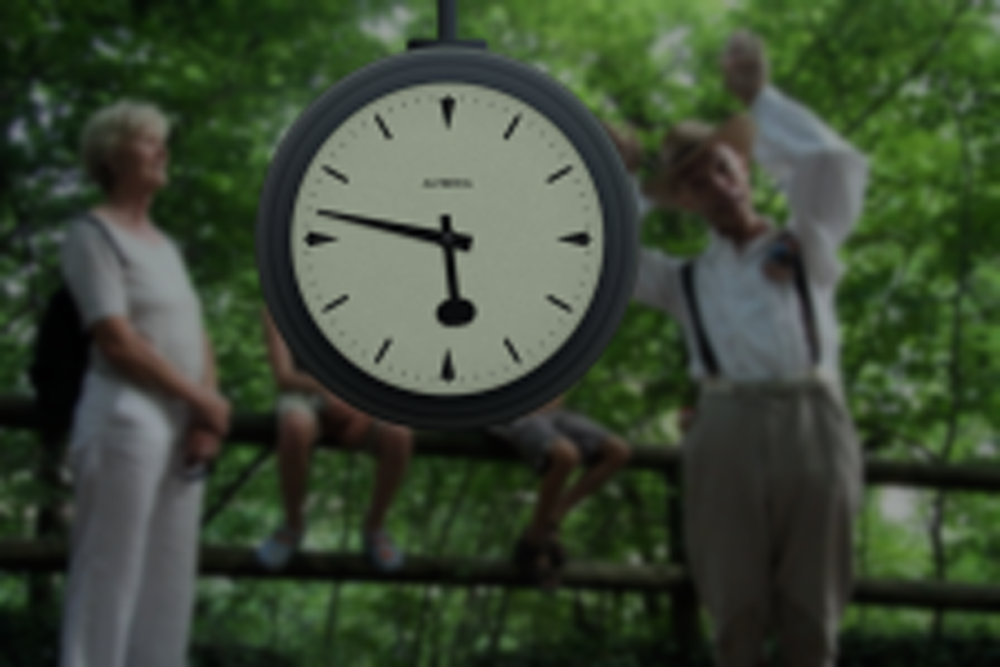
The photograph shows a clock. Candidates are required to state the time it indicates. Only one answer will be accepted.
5:47
